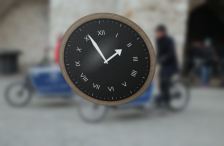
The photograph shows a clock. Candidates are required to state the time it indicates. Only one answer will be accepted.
1:56
